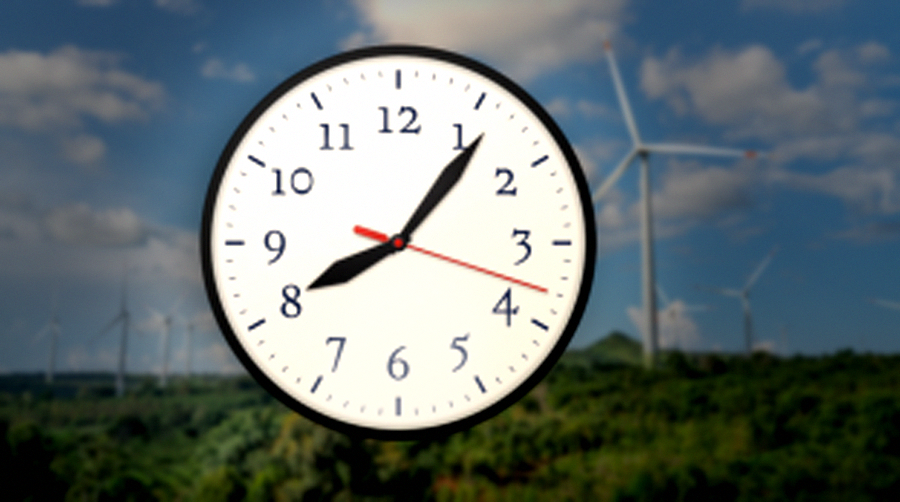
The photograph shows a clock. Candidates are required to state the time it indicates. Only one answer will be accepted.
8:06:18
